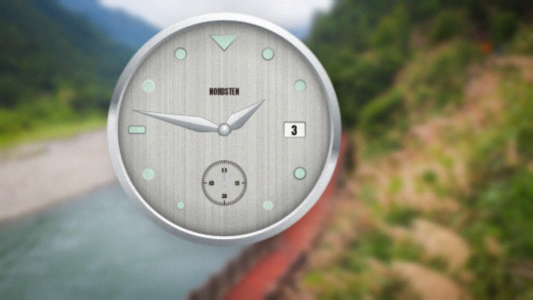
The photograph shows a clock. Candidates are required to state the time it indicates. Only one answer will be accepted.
1:47
